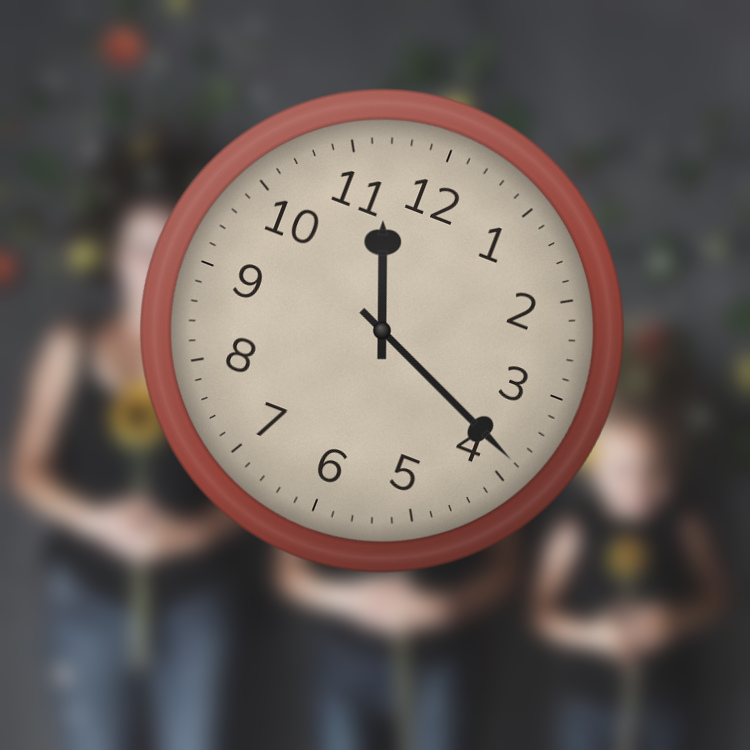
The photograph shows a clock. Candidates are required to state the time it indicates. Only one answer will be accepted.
11:19
